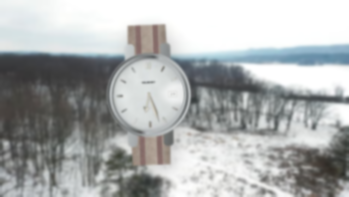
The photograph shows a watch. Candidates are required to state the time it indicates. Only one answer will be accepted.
6:27
